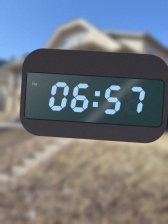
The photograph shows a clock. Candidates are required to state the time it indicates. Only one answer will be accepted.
6:57
